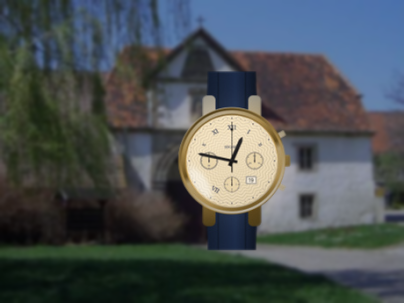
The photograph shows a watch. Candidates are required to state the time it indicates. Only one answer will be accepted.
12:47
